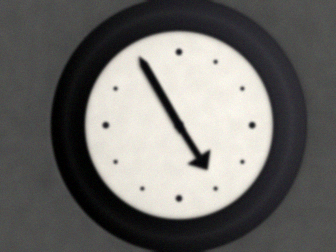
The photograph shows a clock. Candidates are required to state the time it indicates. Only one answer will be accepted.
4:55
